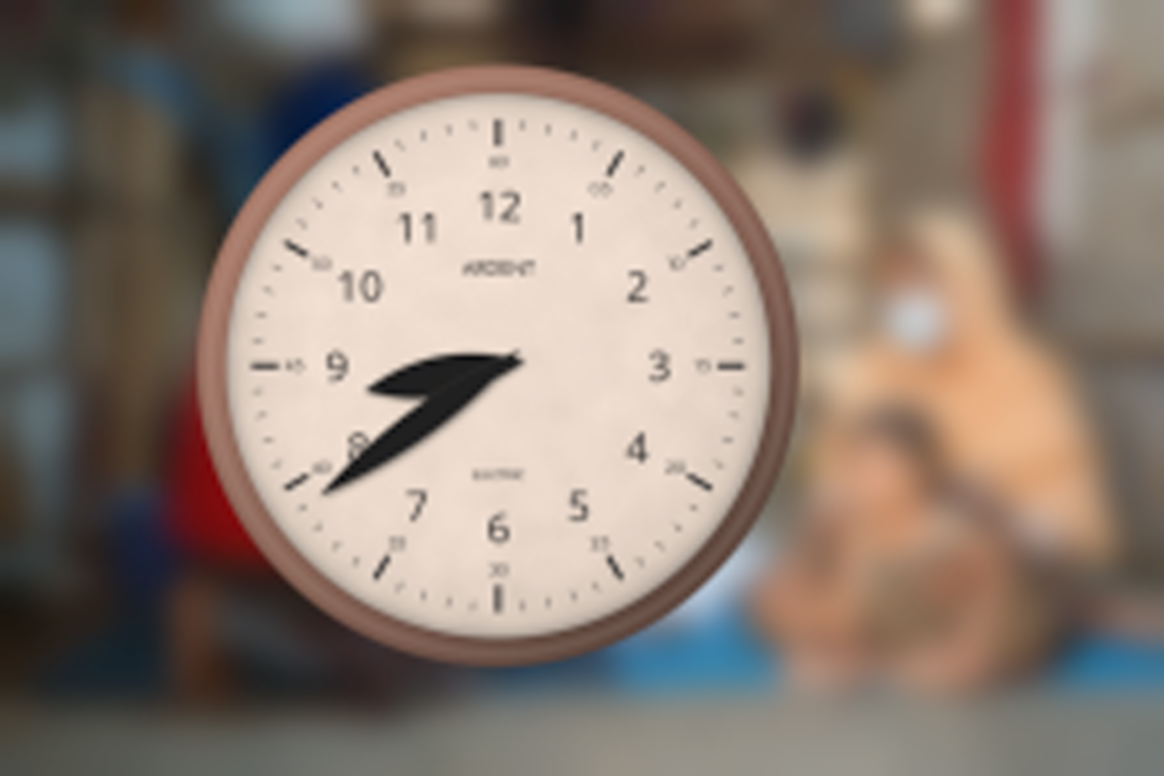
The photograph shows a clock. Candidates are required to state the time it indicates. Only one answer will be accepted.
8:39
